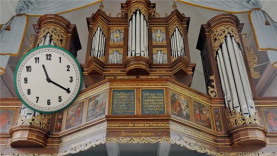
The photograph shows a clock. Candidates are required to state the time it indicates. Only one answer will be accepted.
11:20
